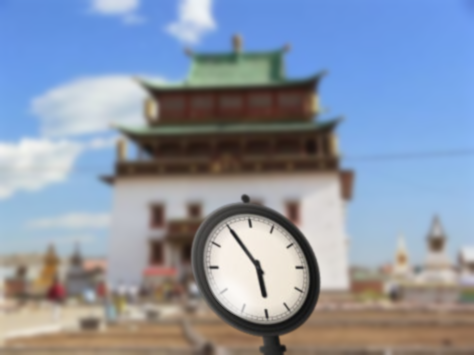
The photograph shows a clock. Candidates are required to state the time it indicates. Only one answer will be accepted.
5:55
